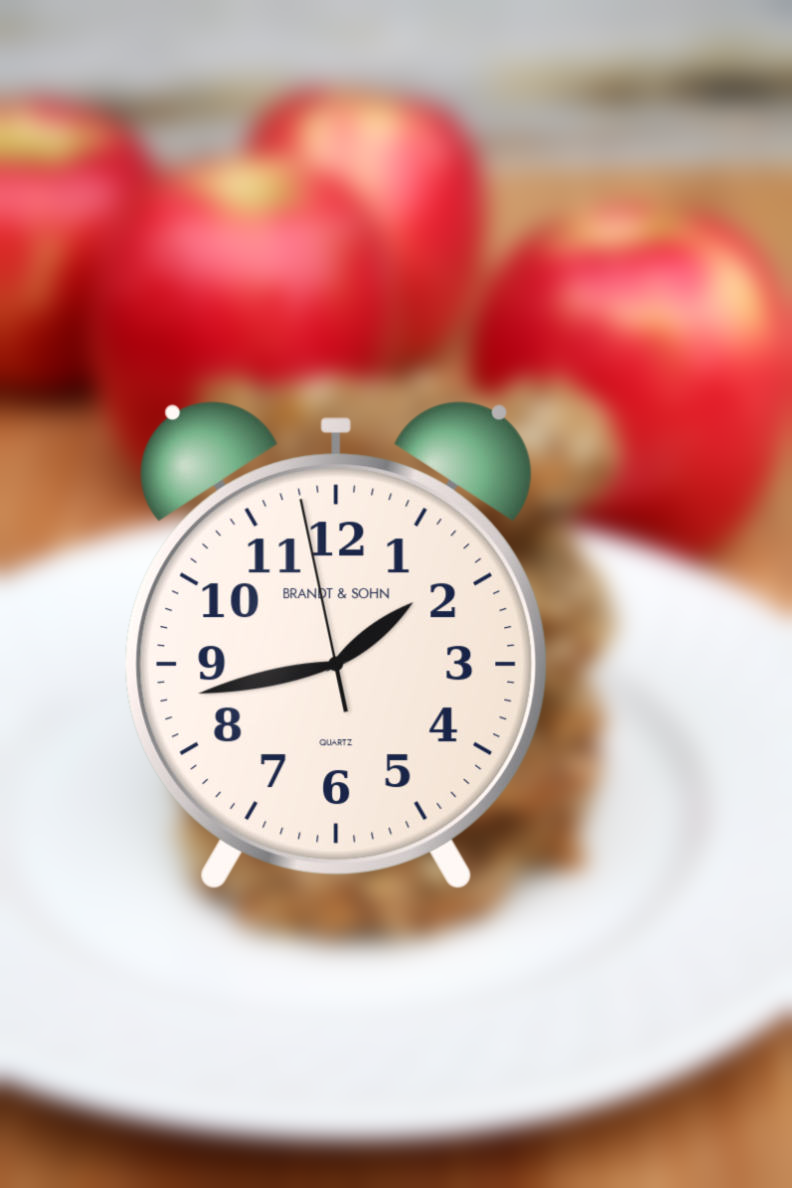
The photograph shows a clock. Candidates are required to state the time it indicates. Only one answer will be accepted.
1:42:58
